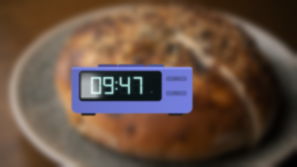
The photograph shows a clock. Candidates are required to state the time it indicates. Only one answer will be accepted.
9:47
